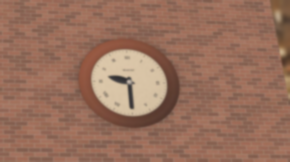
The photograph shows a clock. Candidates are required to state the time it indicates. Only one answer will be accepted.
9:30
